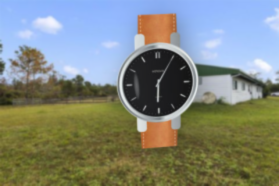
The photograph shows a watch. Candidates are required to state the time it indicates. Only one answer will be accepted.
6:05
